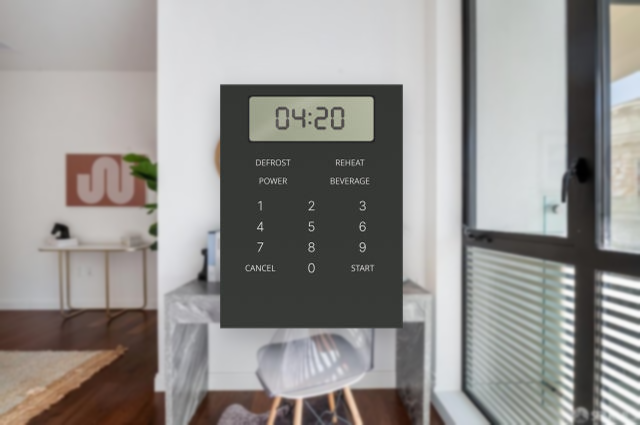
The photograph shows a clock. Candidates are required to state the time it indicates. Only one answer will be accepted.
4:20
